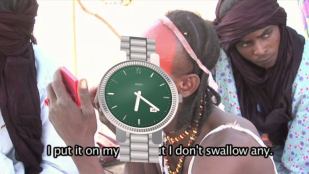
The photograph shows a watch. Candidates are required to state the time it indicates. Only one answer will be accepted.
6:21
